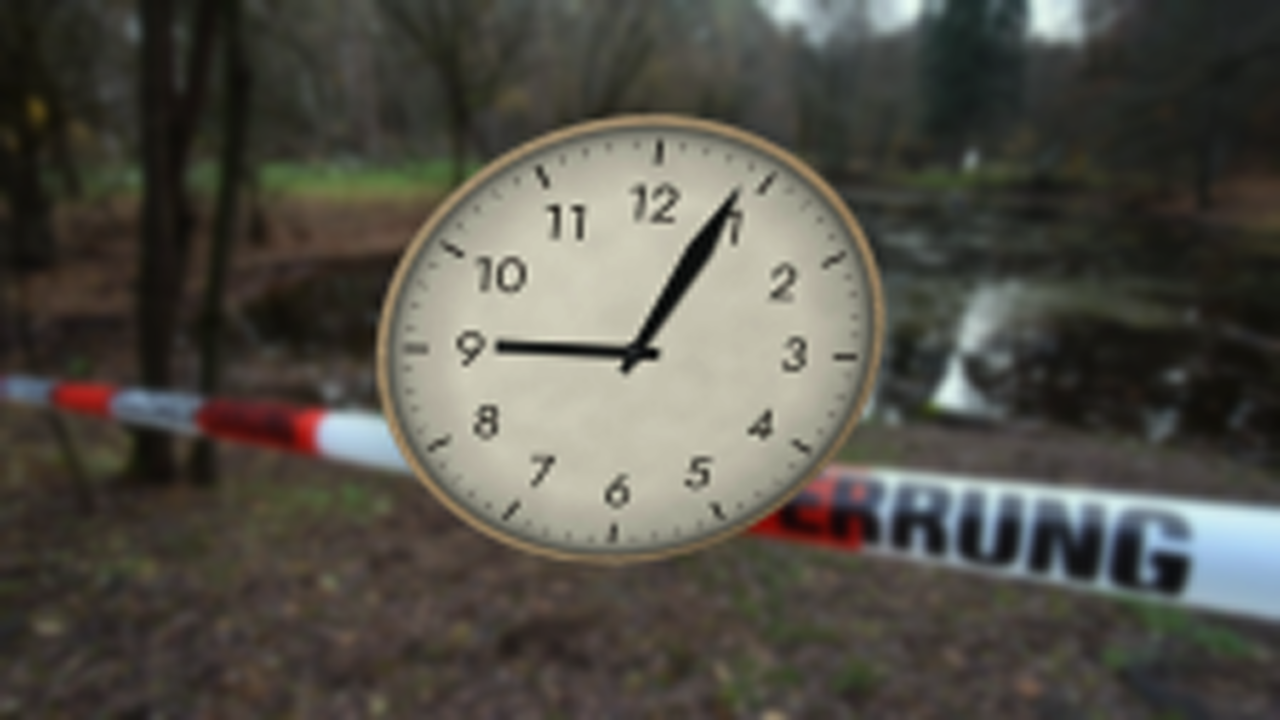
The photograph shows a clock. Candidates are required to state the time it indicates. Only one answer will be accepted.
9:04
